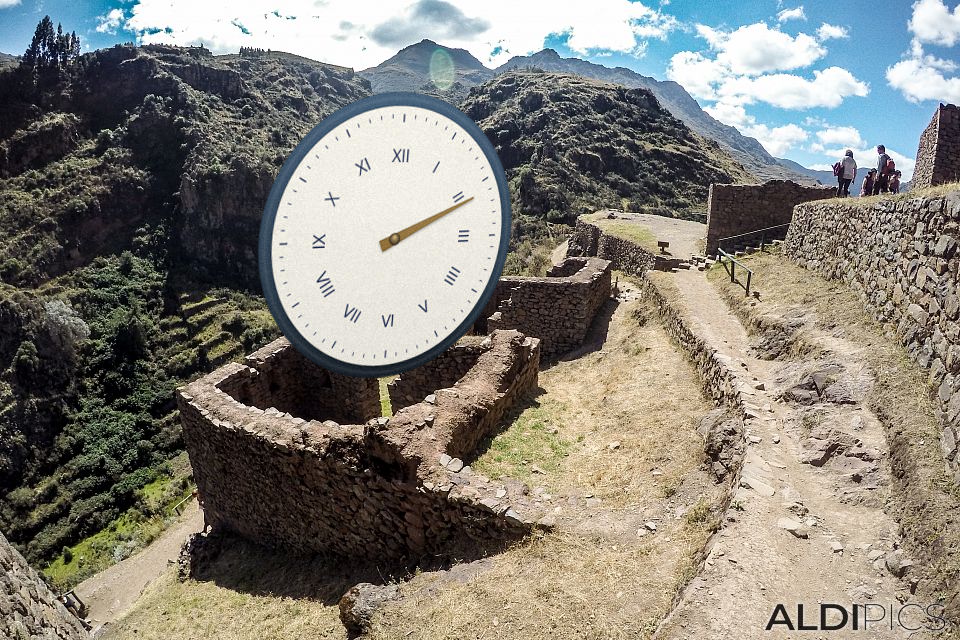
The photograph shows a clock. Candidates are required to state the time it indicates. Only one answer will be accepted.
2:11
